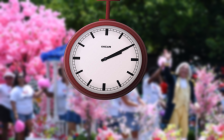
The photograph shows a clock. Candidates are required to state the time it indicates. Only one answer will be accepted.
2:10
